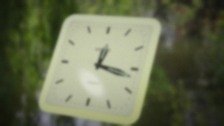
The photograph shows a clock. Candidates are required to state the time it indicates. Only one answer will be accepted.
12:17
